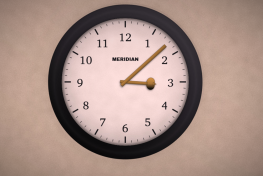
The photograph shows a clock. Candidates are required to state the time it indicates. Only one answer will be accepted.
3:08
